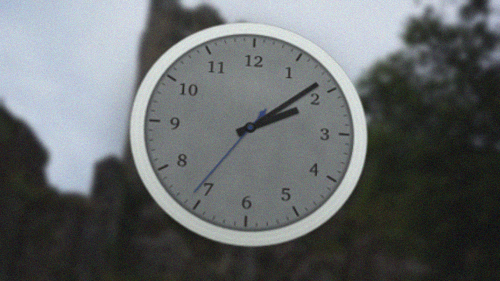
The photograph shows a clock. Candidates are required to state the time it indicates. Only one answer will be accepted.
2:08:36
